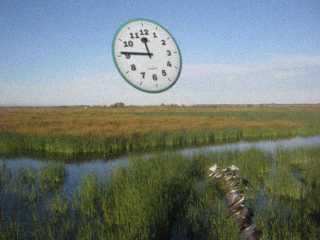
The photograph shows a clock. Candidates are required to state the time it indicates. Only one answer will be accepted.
11:46
